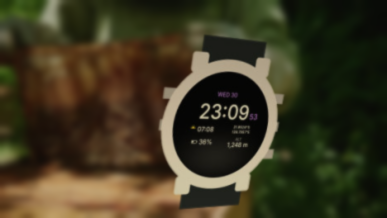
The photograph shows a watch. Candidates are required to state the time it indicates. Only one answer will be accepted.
23:09
